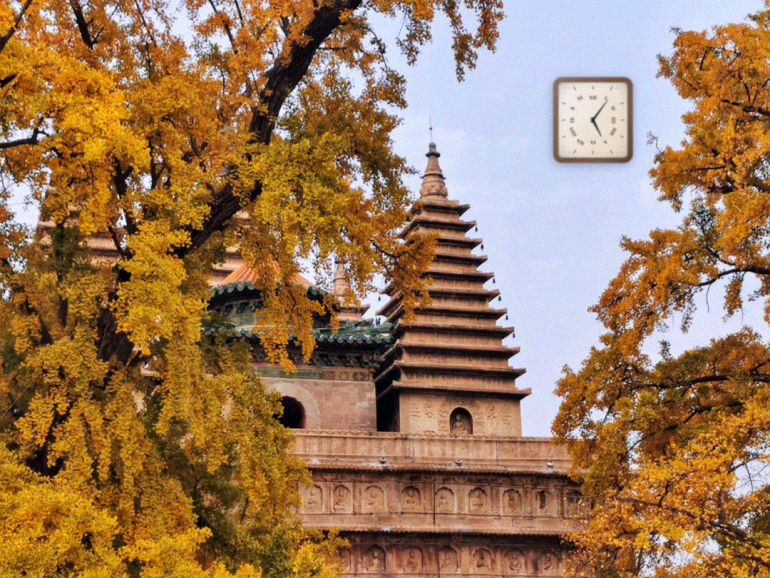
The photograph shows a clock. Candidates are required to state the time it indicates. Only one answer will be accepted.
5:06
